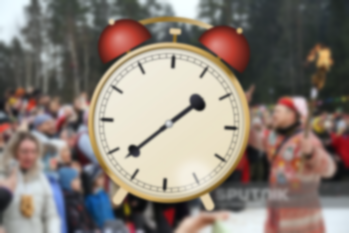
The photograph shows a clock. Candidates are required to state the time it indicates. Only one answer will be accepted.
1:38
